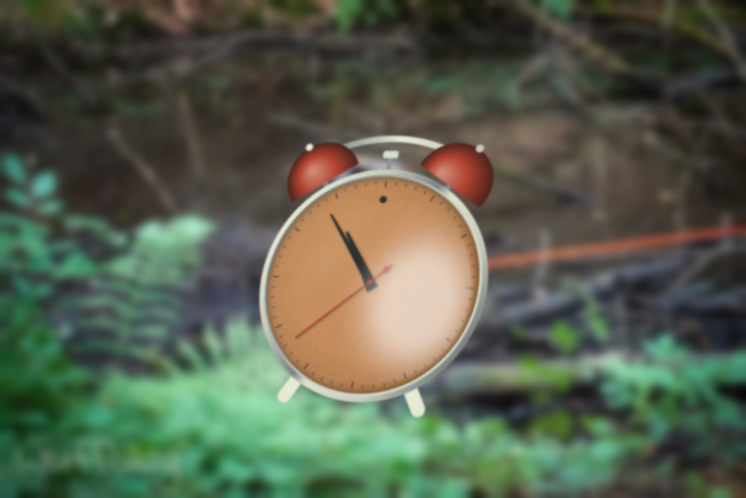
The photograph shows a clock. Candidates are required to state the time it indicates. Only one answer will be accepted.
10:53:38
